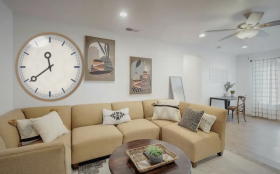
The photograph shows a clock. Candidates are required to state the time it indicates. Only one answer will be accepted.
11:39
